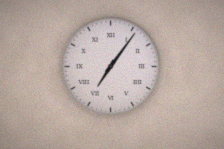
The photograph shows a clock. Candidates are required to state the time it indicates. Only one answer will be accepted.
7:06
